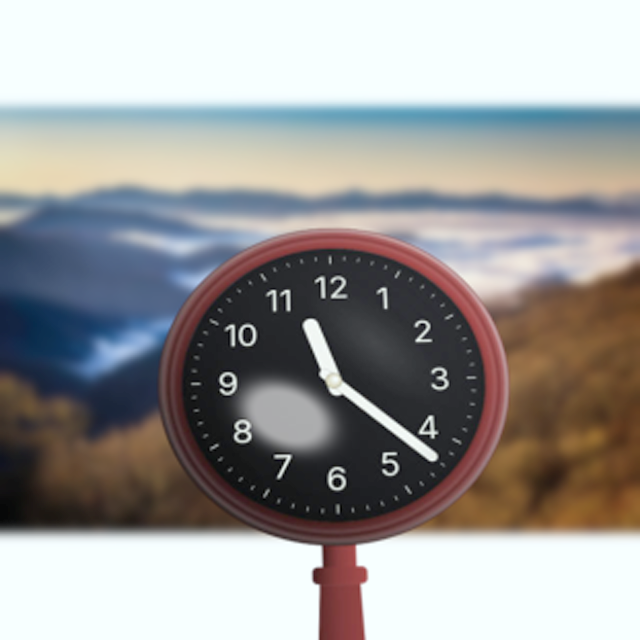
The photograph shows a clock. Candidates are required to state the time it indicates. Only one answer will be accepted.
11:22
